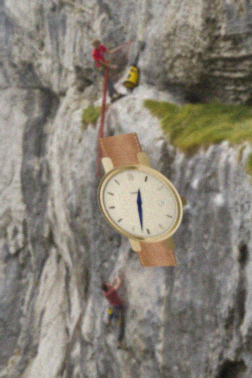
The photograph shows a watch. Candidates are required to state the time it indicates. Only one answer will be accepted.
12:32
